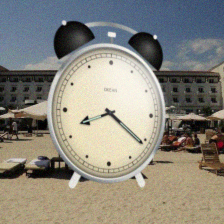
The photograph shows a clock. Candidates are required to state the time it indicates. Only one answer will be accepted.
8:21
